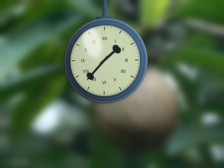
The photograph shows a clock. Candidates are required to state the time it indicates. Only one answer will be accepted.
1:37
